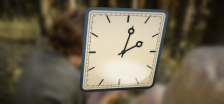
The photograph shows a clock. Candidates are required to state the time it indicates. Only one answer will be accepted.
2:02
